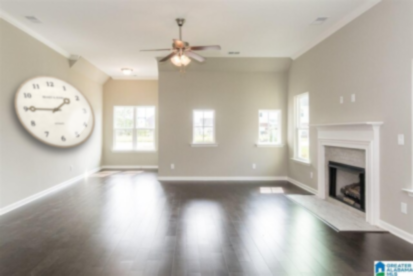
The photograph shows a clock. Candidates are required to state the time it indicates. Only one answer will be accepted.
1:45
